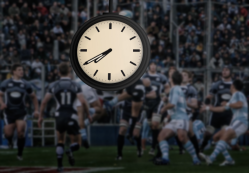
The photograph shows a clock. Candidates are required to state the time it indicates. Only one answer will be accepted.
7:40
